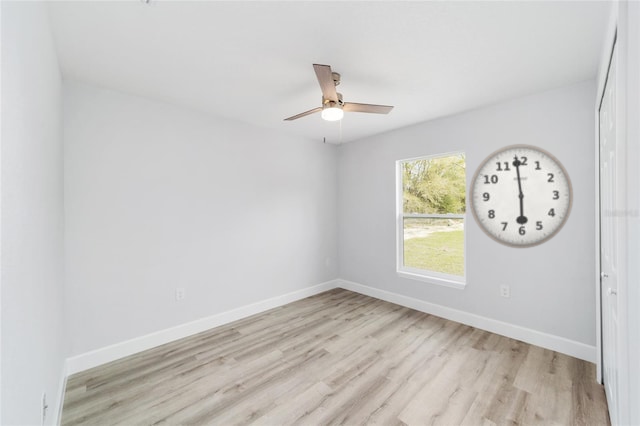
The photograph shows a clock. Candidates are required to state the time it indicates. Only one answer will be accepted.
5:59
